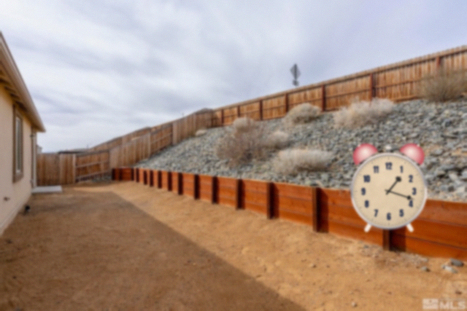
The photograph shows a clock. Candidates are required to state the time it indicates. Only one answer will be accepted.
1:18
